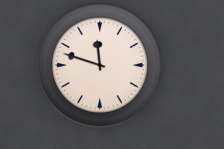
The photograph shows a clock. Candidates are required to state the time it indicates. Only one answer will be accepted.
11:48
